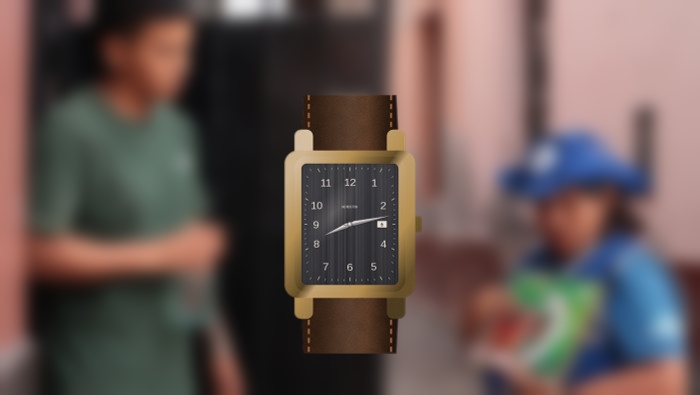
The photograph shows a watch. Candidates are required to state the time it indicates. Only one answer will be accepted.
8:13
